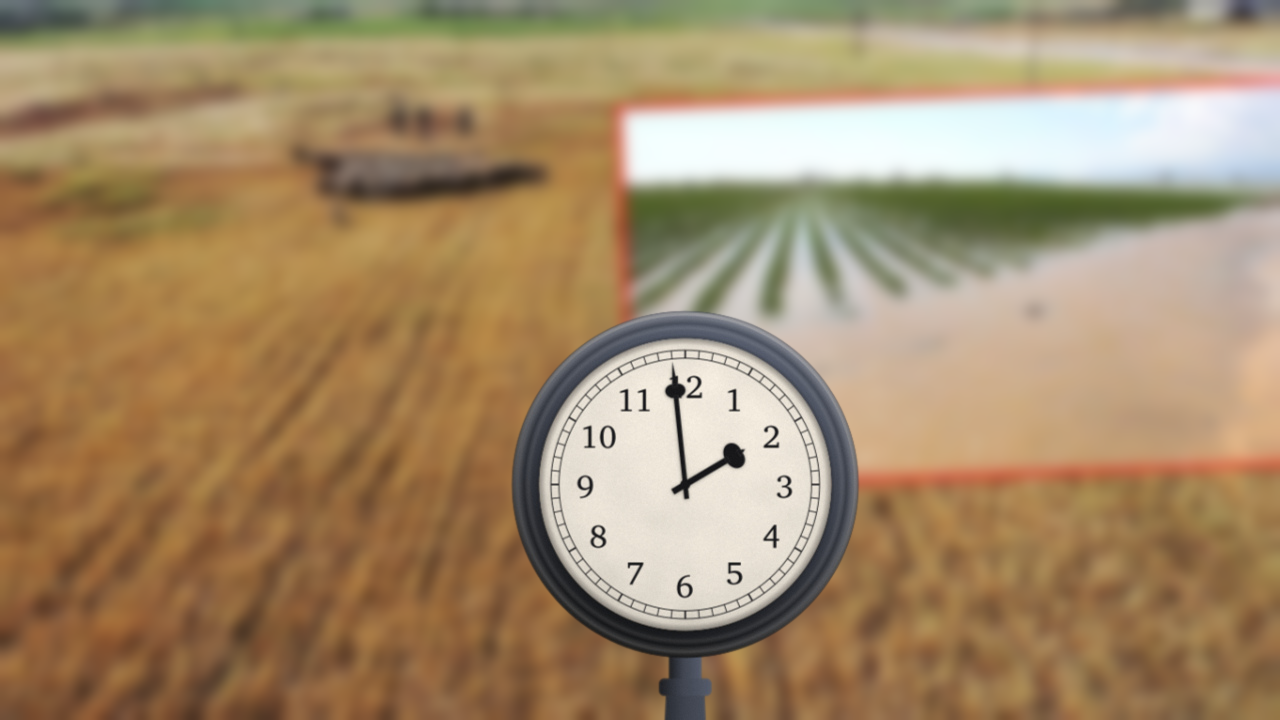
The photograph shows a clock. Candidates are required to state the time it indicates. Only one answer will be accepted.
1:59
